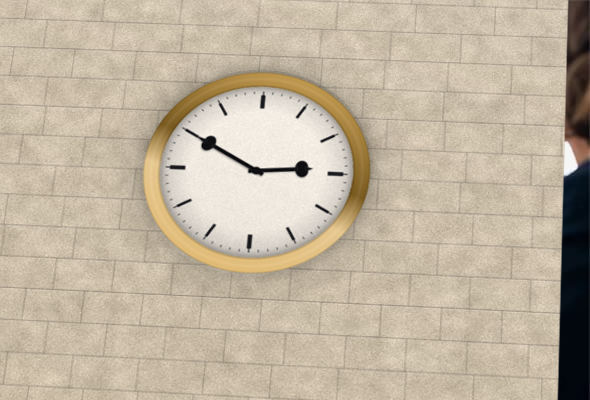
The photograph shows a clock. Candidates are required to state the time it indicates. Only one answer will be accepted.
2:50
